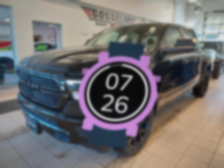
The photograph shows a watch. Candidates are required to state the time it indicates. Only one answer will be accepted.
7:26
